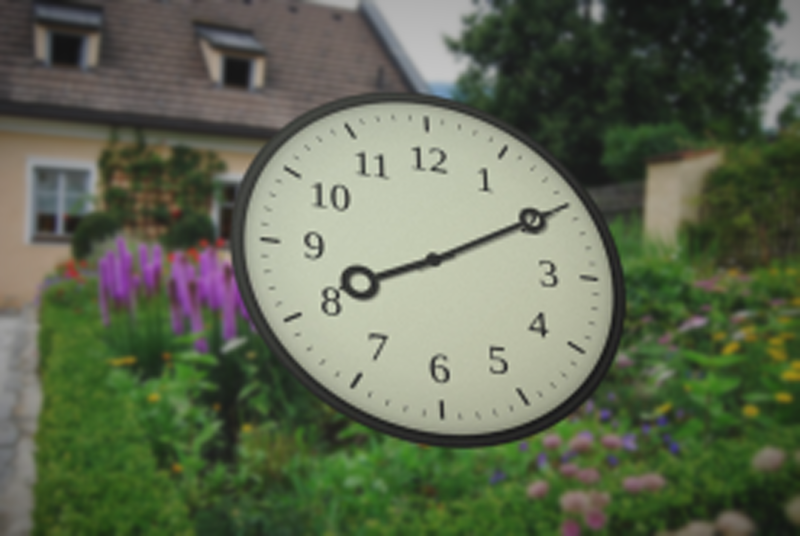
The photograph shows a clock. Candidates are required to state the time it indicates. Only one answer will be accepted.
8:10
